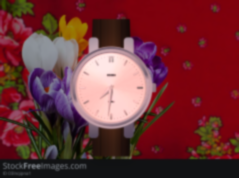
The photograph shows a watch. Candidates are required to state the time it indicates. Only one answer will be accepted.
7:31
